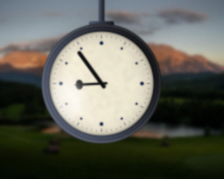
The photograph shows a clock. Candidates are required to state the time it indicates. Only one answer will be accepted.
8:54
